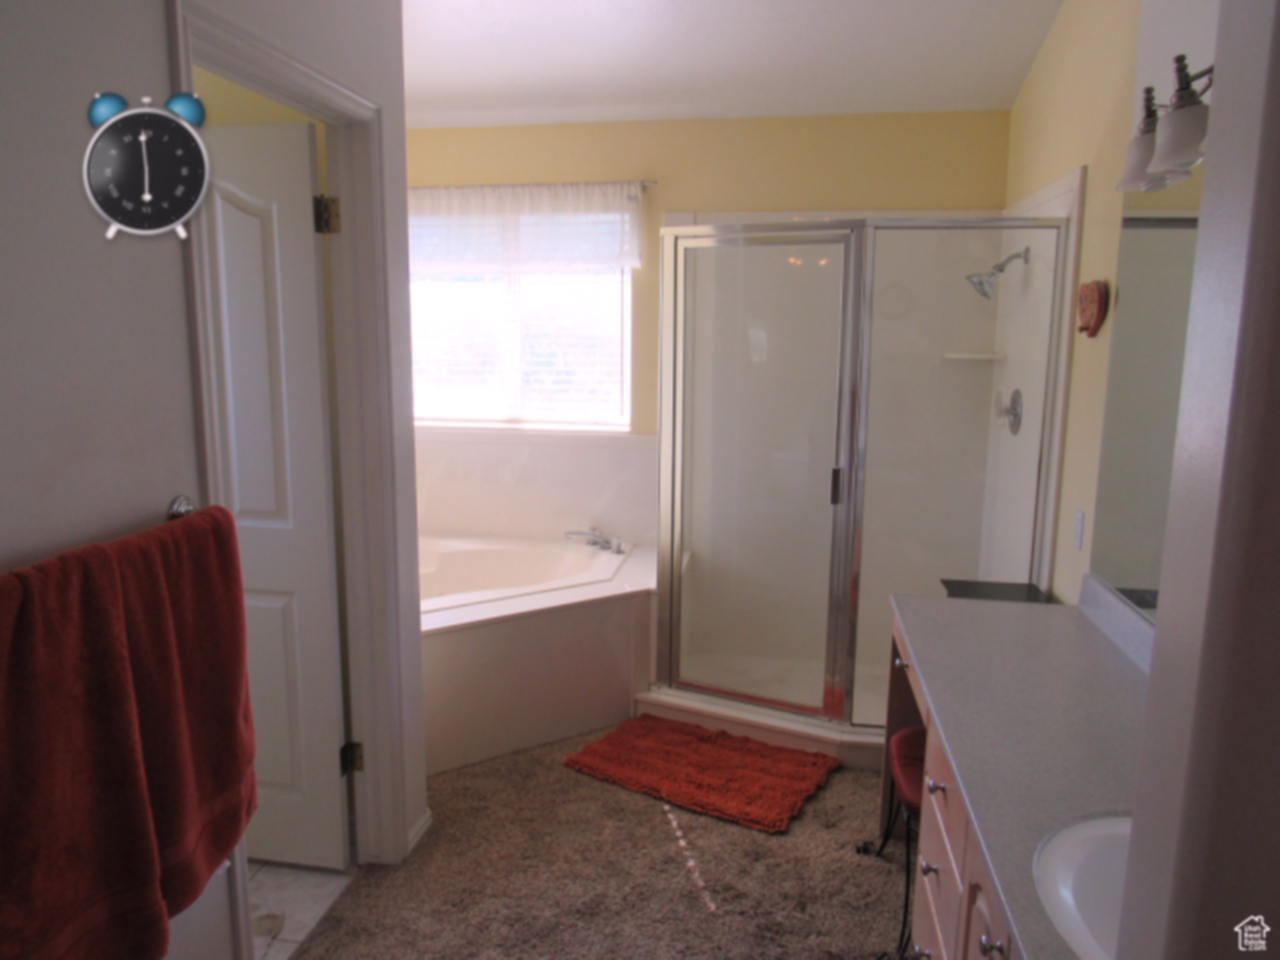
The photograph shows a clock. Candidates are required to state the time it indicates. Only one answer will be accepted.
5:59
